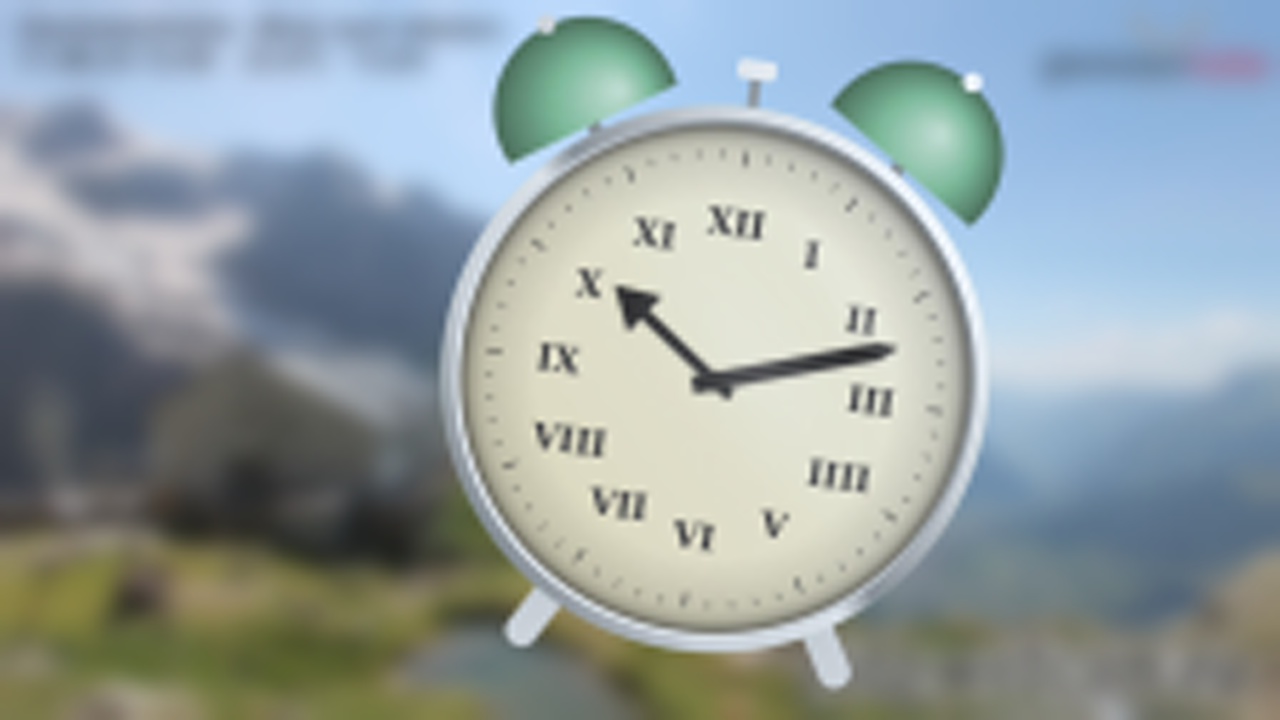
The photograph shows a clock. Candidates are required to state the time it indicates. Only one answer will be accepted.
10:12
